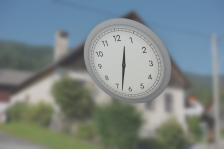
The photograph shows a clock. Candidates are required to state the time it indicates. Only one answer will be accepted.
12:33
